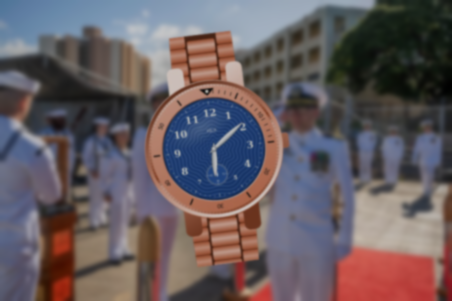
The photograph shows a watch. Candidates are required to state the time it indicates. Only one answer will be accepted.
6:09
